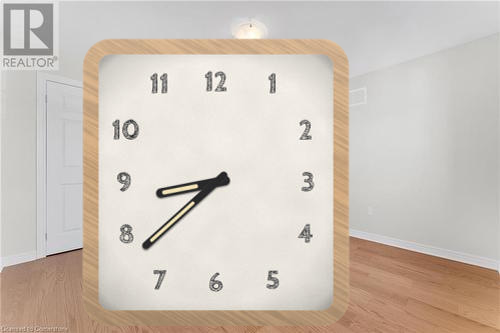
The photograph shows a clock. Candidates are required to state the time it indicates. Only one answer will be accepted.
8:38
